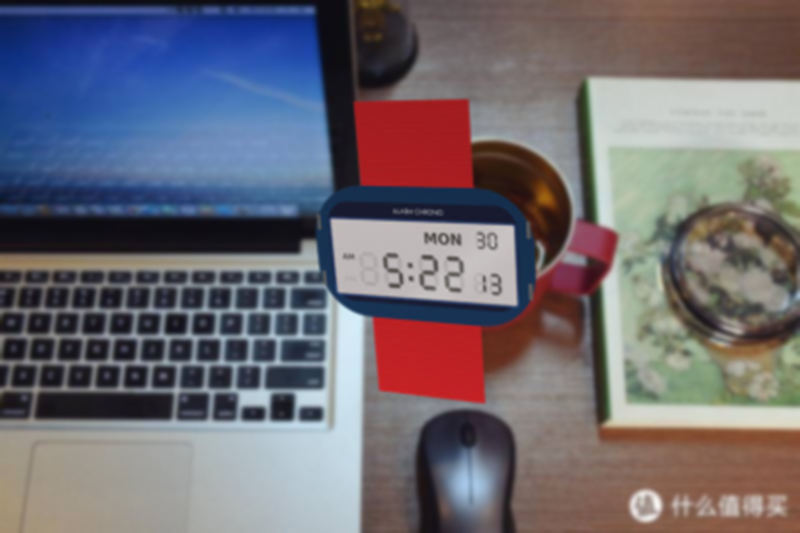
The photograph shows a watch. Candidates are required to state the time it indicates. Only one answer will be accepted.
5:22:13
